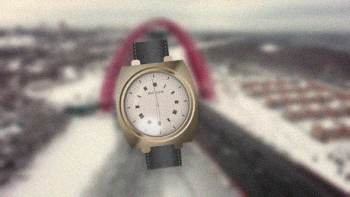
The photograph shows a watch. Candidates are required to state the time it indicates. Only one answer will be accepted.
5:59
